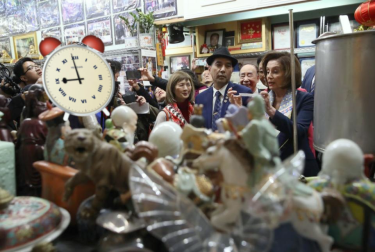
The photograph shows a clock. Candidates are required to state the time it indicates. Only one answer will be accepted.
8:59
